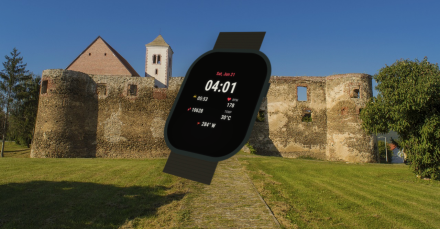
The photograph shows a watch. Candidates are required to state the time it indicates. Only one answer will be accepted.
4:01
